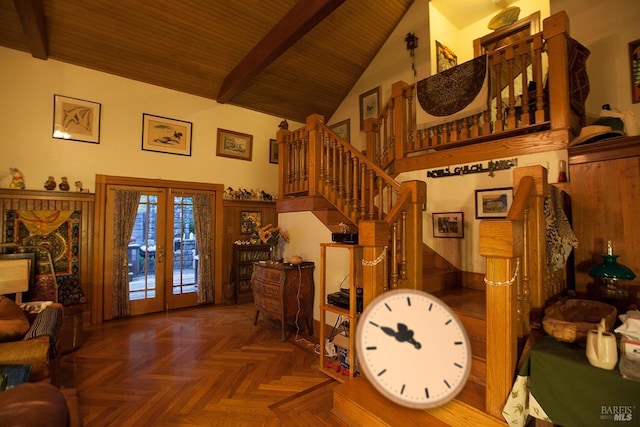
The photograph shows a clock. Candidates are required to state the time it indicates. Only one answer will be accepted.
10:50
